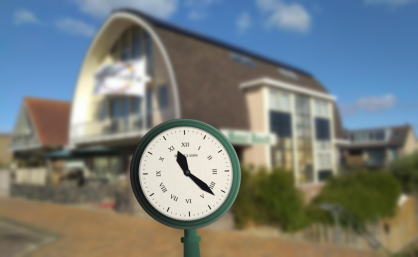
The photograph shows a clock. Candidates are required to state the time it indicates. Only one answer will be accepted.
11:22
